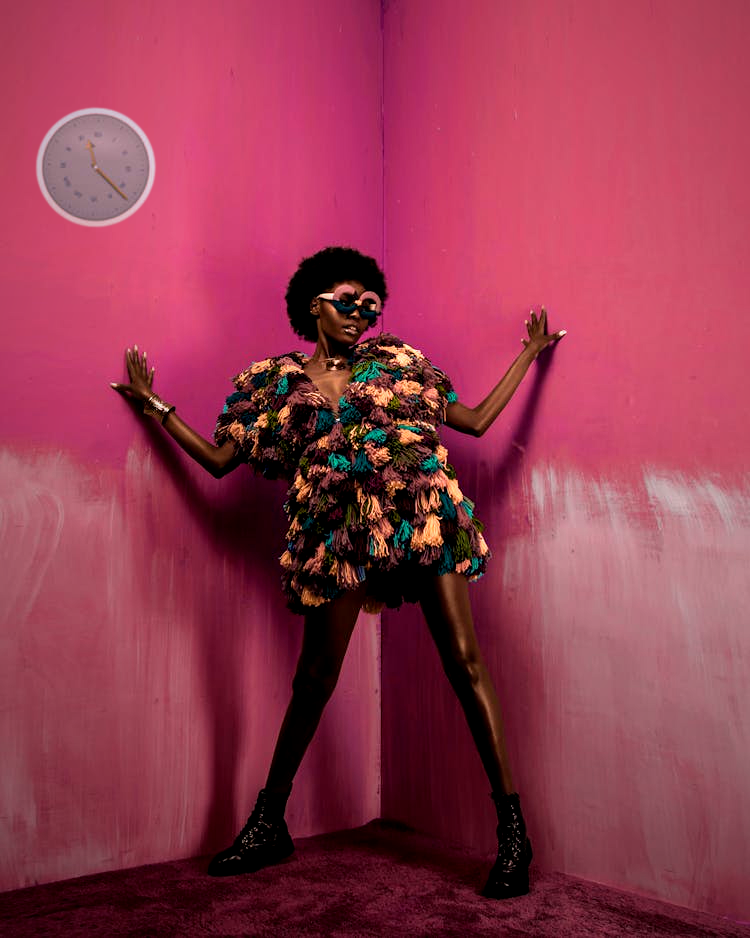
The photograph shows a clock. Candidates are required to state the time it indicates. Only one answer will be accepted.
11:22
